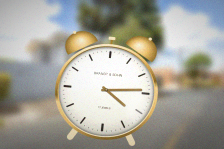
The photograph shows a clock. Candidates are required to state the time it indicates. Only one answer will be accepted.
4:14
